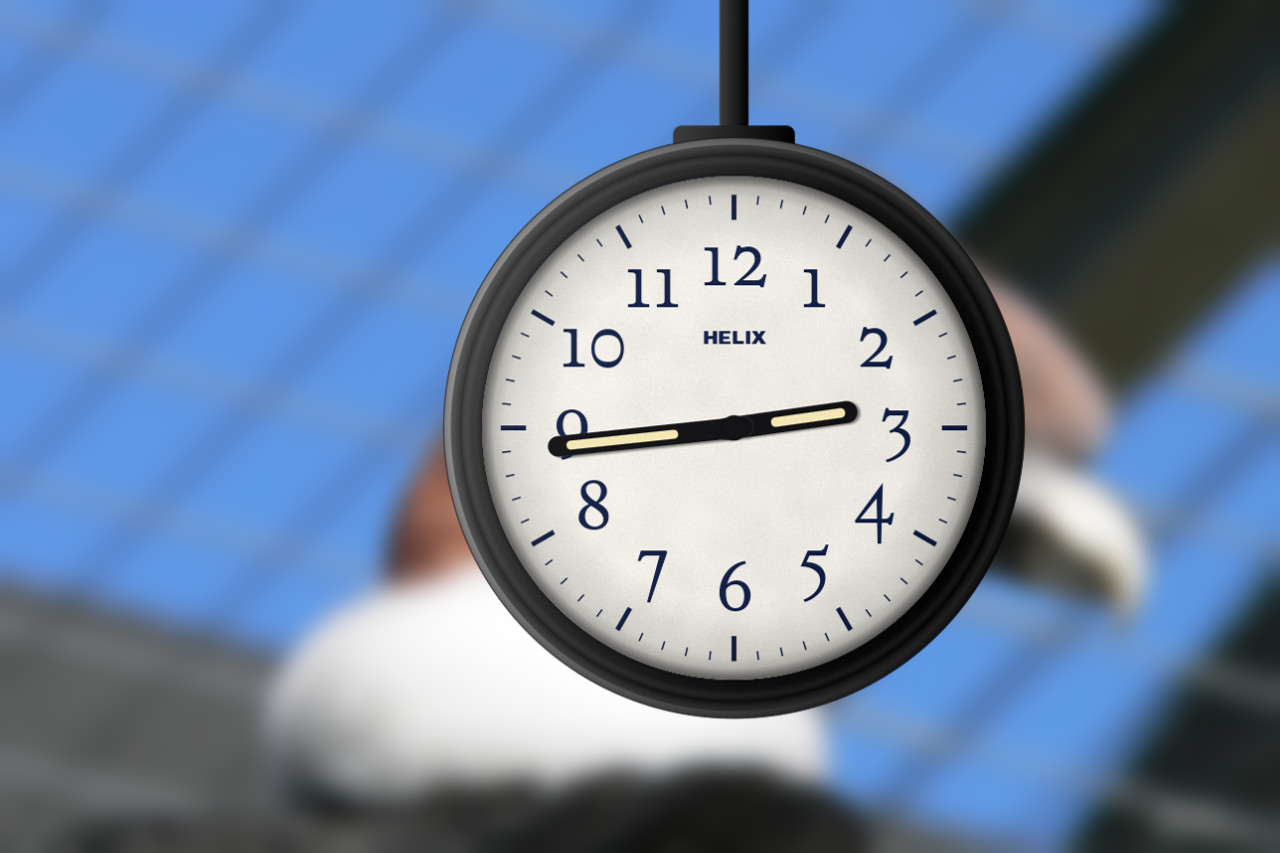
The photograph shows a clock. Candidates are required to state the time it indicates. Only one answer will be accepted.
2:44
